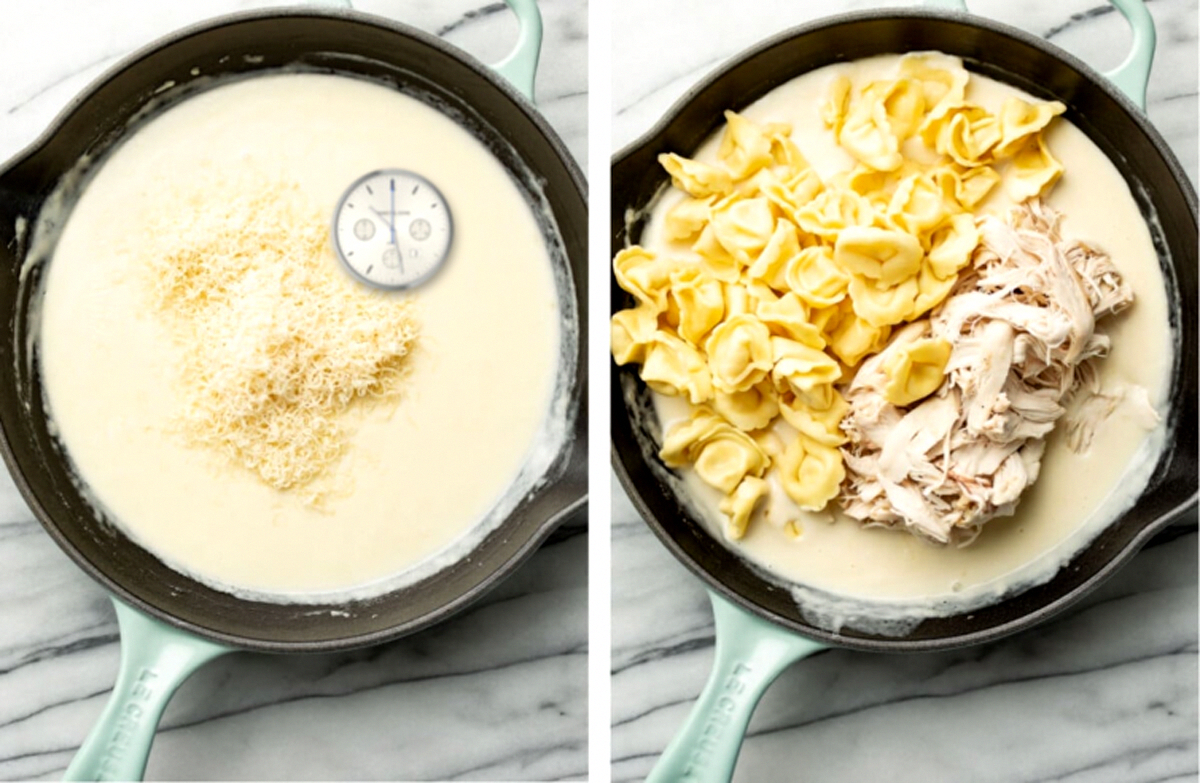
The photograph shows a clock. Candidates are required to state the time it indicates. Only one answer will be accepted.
10:28
